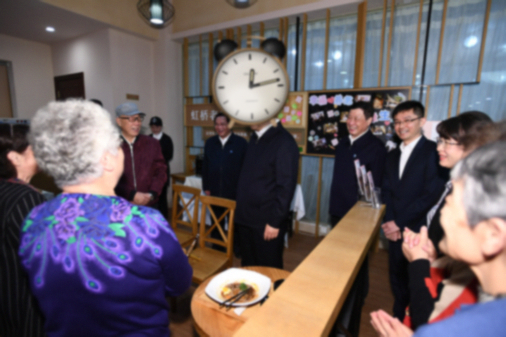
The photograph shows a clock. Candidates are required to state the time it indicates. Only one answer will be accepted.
12:13
